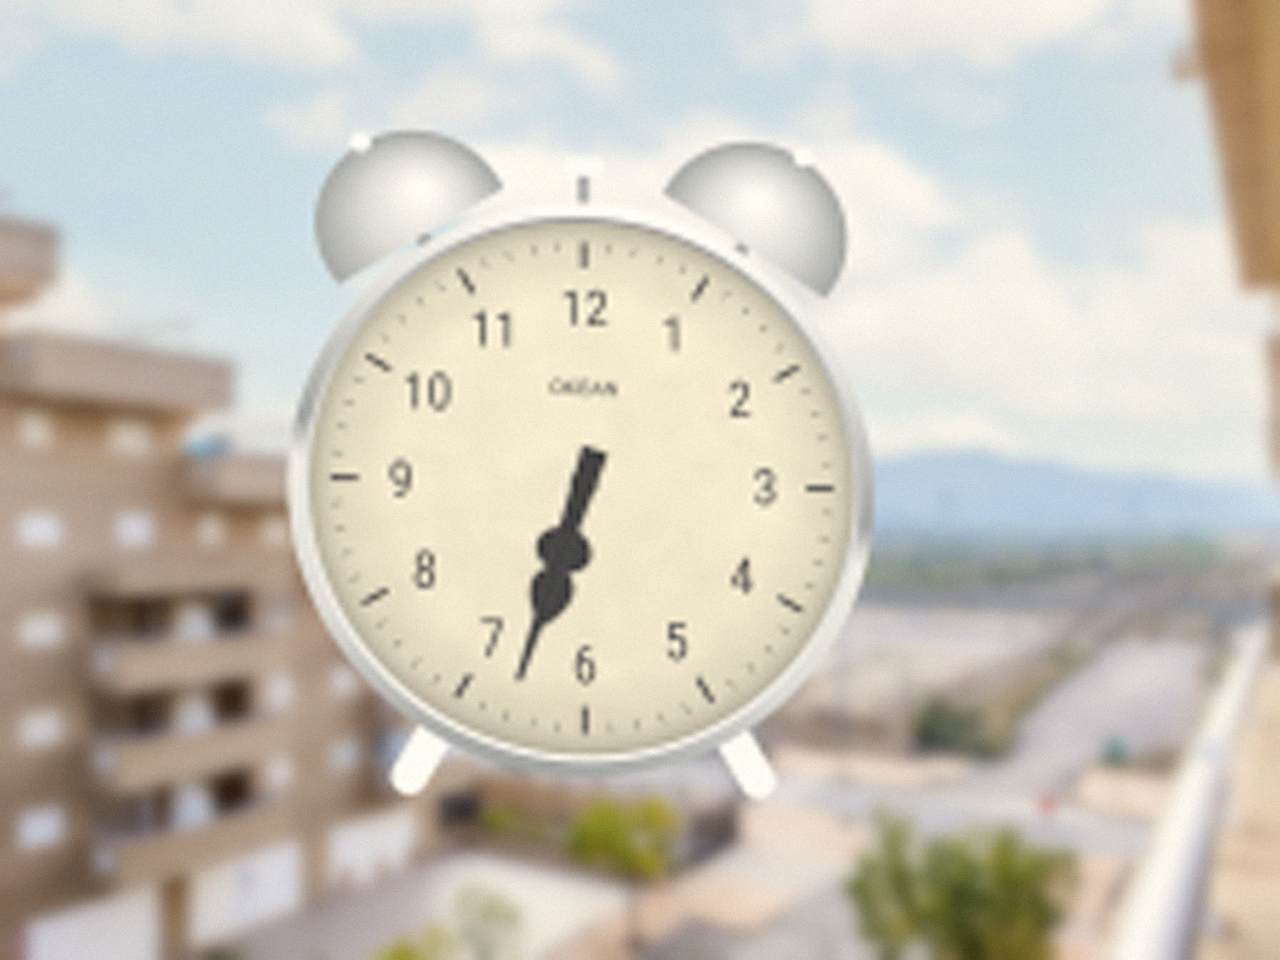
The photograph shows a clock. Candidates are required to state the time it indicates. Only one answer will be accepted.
6:33
